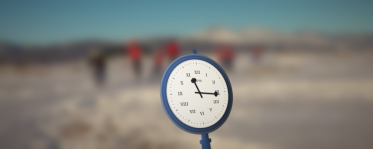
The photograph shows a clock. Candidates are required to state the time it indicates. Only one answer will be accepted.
11:16
